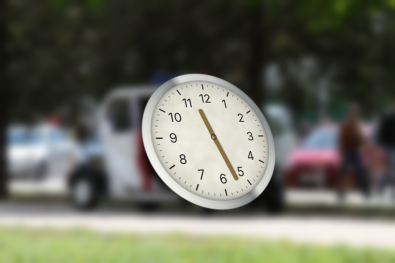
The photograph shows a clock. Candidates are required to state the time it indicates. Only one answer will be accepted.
11:27
